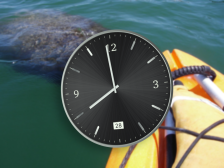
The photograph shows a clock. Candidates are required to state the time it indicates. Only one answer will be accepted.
7:59
